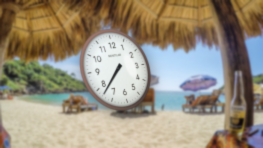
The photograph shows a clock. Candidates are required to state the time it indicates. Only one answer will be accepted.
7:38
